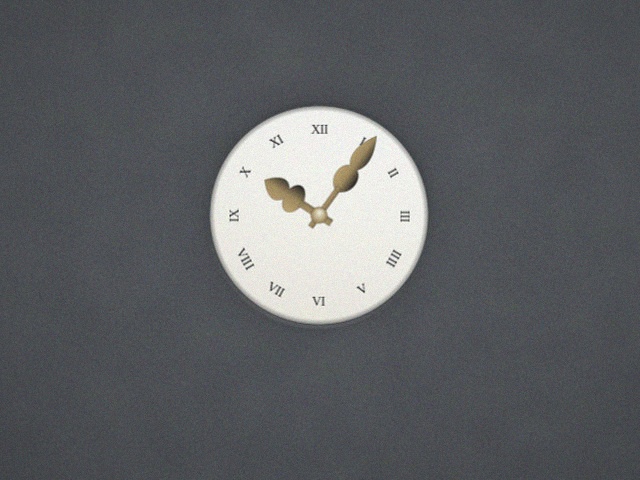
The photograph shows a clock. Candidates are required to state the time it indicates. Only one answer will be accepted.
10:06
